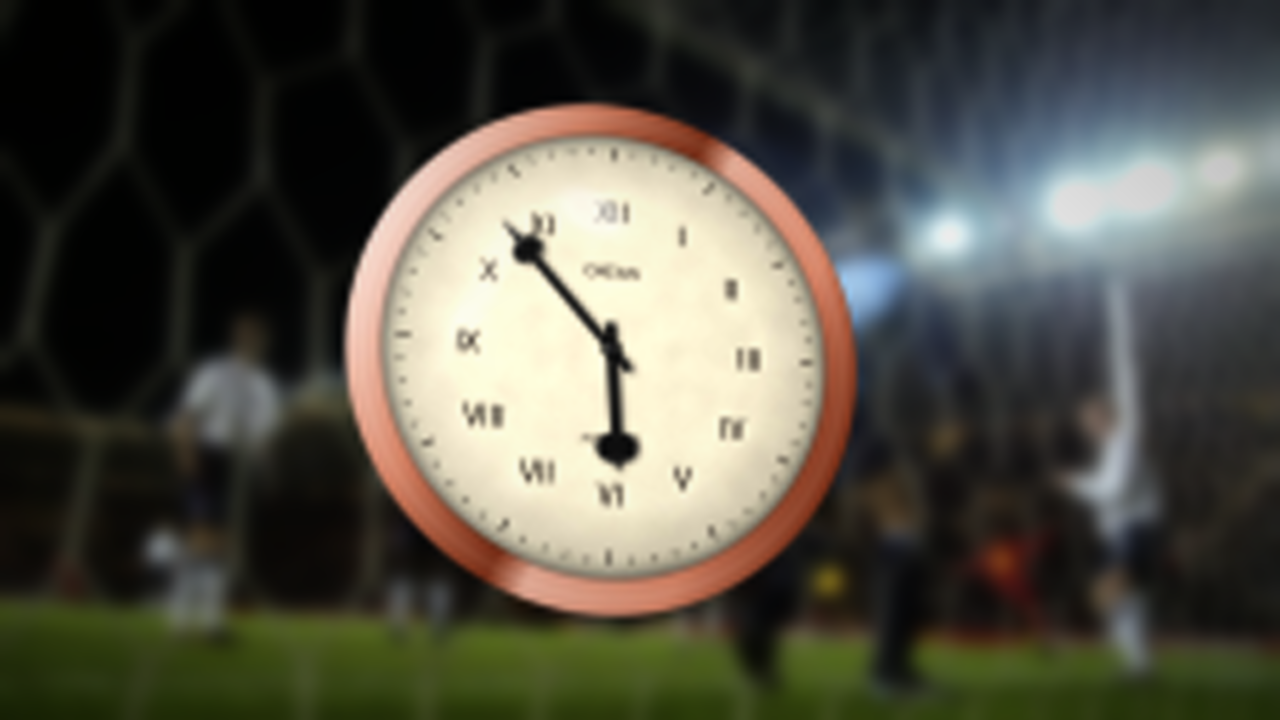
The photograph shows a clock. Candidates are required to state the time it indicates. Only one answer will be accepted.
5:53
